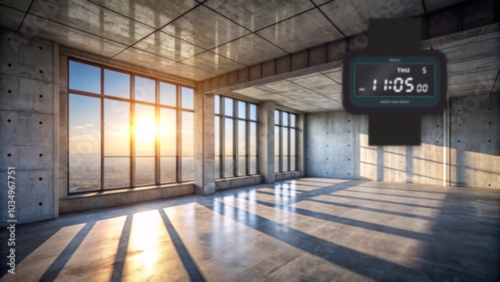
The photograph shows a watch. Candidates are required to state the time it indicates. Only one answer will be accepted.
11:05
